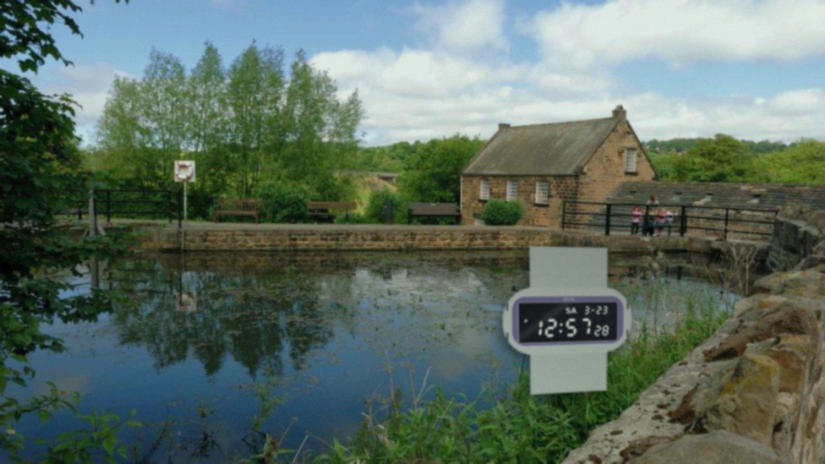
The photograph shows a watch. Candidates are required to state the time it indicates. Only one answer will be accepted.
12:57
